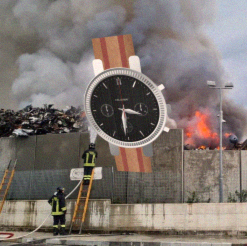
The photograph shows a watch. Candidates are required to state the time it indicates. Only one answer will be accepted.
3:31
